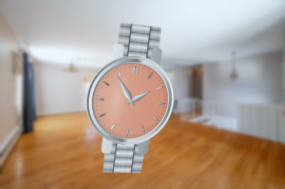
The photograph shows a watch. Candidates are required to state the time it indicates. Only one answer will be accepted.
1:54
